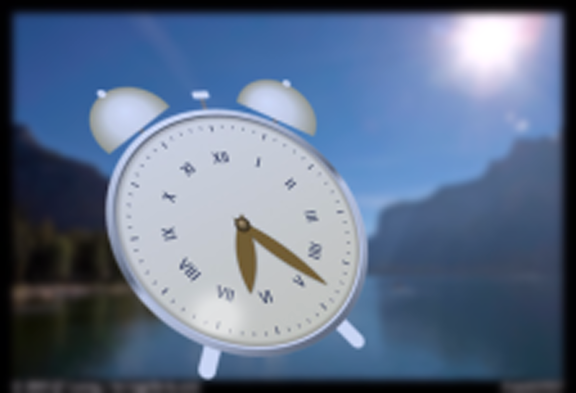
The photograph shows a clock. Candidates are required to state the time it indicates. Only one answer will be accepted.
6:23
